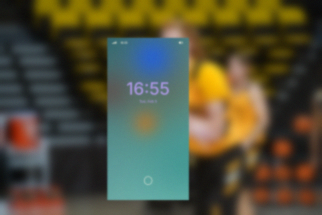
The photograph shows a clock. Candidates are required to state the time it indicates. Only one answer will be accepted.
16:55
